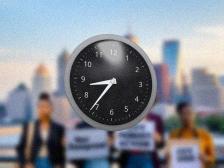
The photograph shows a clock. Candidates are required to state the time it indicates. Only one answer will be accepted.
8:36
